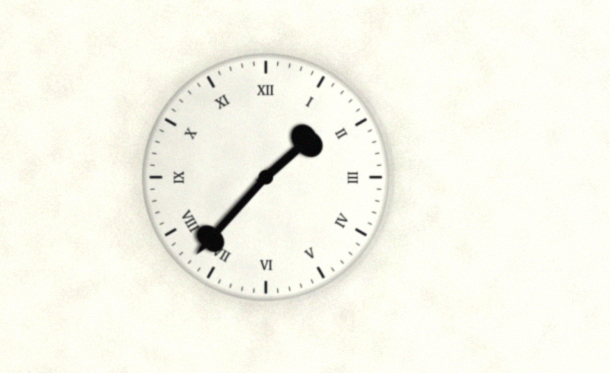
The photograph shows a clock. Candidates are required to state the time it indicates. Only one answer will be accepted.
1:37
